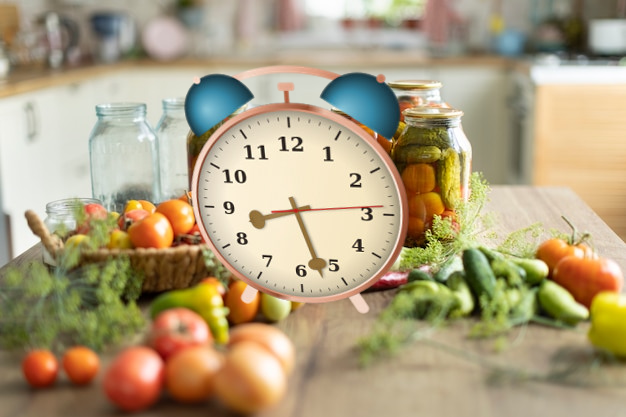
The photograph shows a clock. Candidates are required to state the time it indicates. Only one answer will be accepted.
8:27:14
